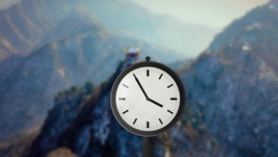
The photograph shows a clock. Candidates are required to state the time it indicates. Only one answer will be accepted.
3:55
